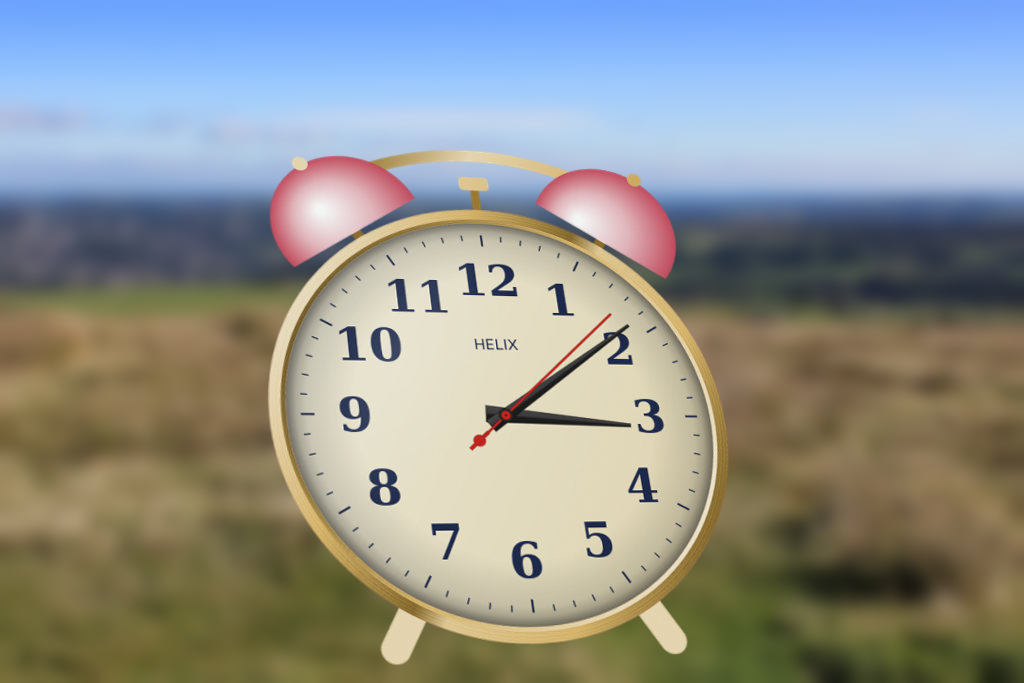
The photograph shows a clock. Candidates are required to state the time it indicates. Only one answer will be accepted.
3:09:08
